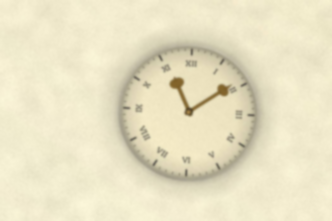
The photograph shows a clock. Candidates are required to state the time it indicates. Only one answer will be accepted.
11:09
